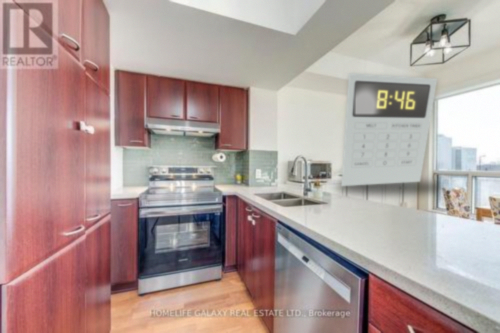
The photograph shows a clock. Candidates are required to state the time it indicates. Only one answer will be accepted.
8:46
